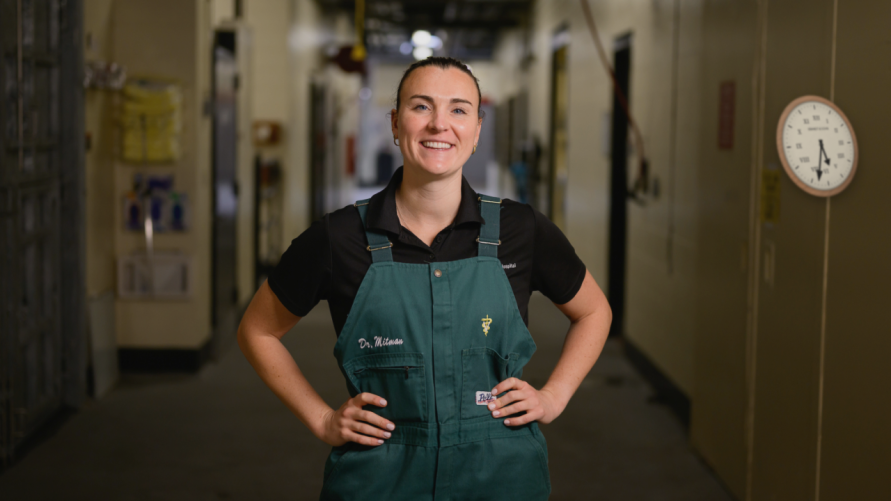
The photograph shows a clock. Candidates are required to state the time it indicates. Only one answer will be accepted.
5:33
